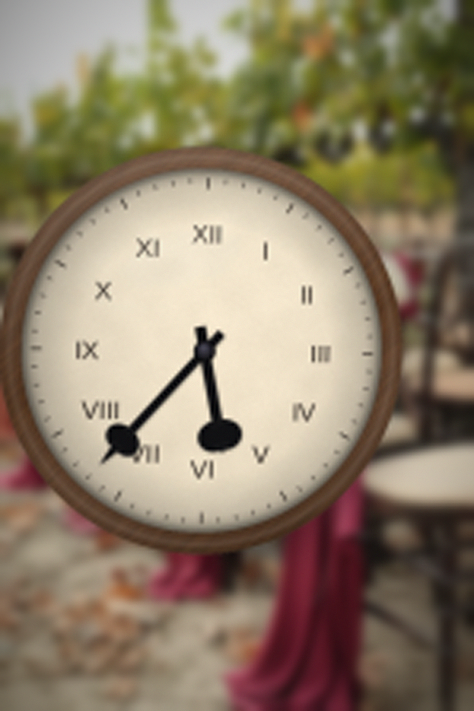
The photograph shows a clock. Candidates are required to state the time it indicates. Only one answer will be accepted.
5:37
